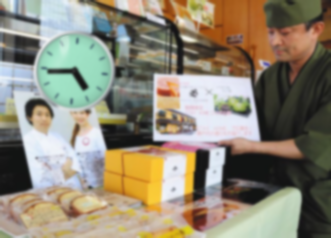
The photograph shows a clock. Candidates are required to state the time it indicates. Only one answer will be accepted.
4:44
